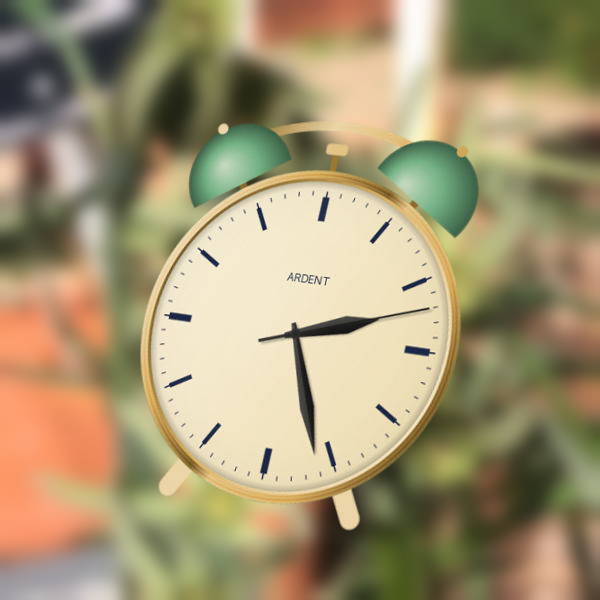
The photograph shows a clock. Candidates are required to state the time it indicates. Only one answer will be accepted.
2:26:12
